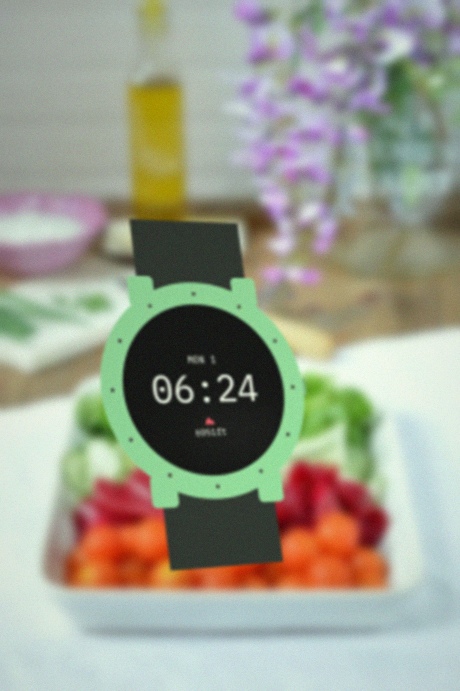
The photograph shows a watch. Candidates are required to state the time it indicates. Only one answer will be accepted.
6:24
